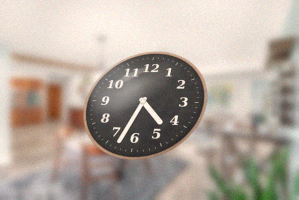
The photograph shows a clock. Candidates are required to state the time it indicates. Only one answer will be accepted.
4:33
